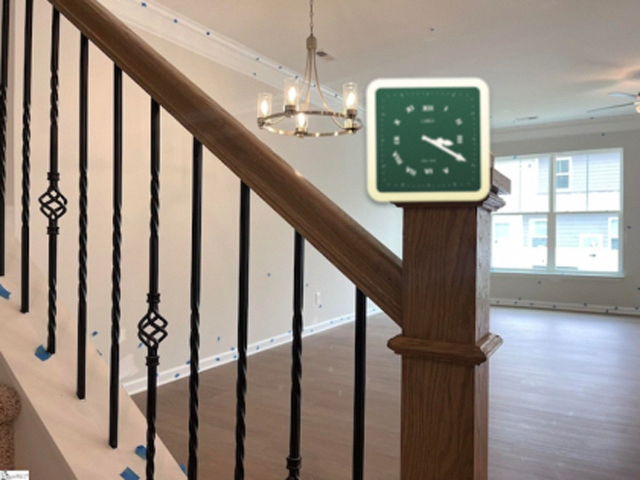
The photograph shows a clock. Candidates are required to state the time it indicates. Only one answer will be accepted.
3:20
